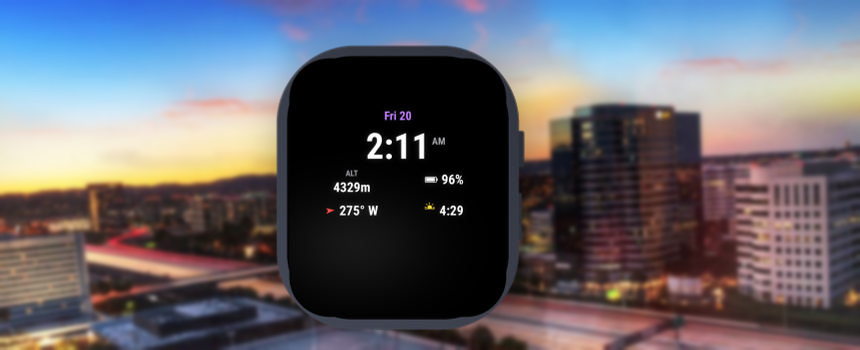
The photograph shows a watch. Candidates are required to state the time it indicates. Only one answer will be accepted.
2:11
